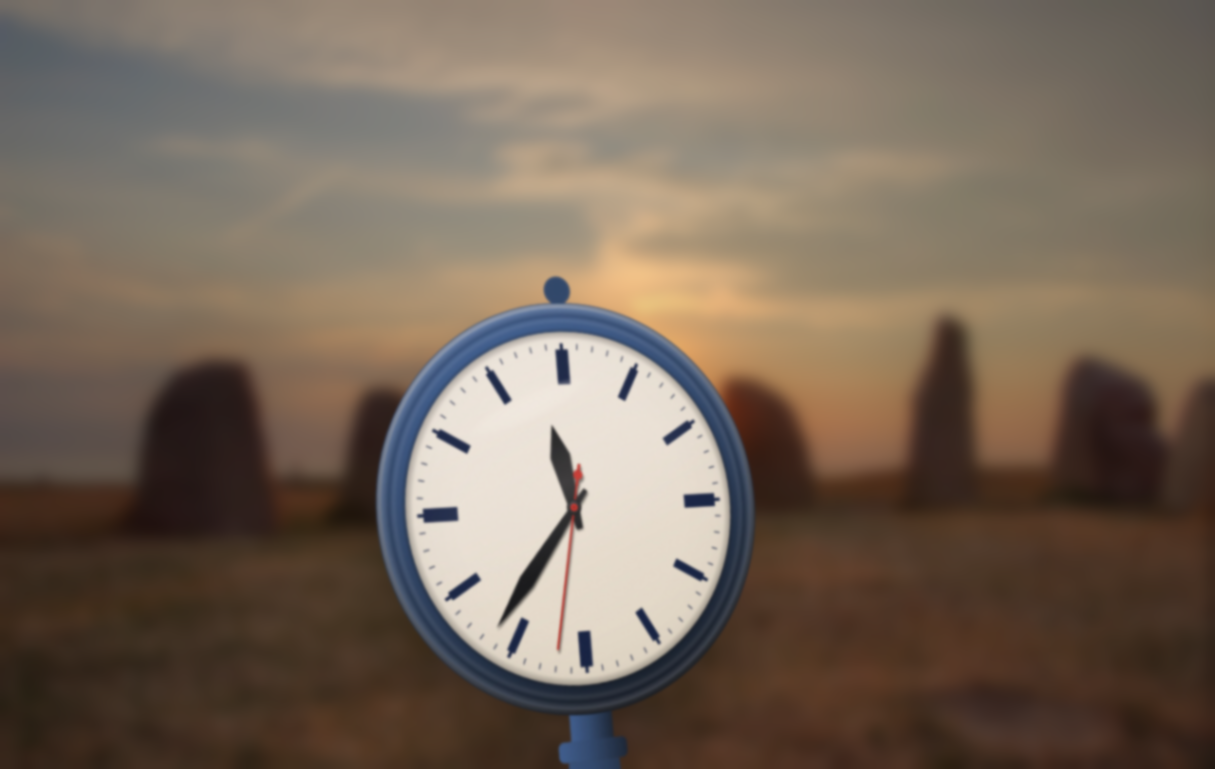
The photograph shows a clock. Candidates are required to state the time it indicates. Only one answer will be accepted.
11:36:32
